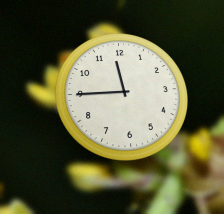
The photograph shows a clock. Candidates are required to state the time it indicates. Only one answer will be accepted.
11:45
